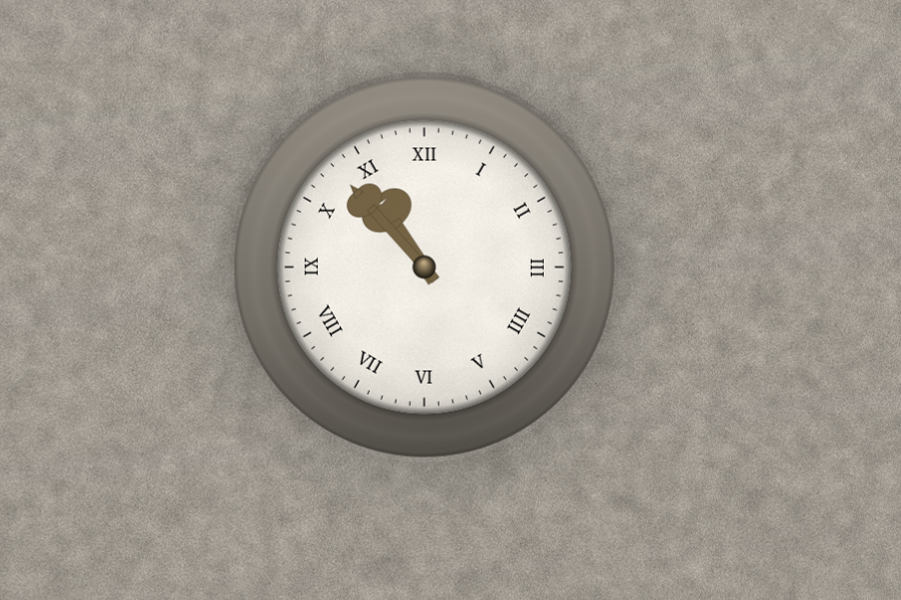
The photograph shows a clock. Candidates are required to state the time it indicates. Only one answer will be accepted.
10:53
